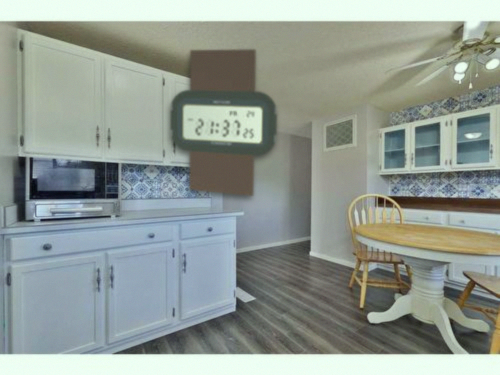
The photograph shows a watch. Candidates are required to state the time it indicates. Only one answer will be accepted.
21:37
